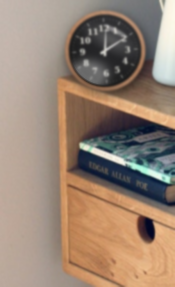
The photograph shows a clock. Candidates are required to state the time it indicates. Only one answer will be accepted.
12:10
